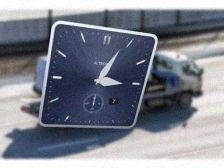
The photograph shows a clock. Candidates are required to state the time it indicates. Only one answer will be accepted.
3:04
